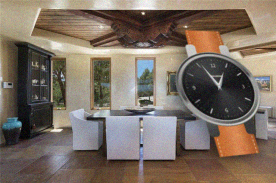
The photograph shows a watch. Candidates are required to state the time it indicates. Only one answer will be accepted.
12:56
